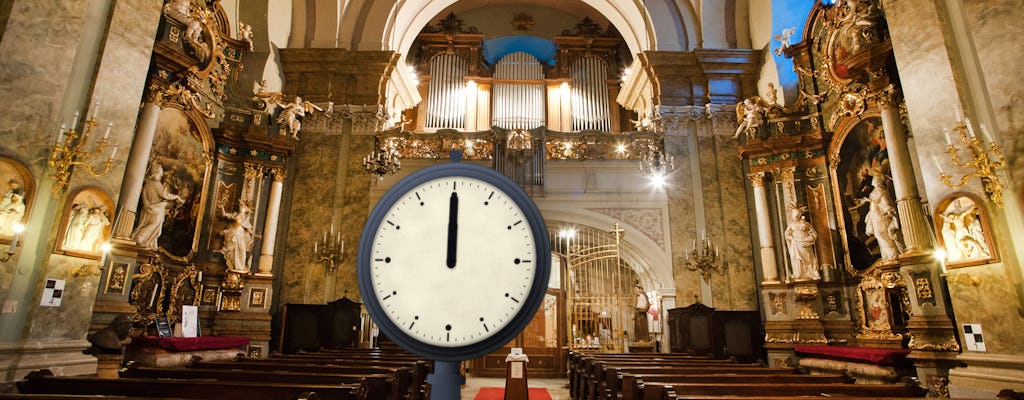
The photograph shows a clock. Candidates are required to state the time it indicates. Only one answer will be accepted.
12:00
